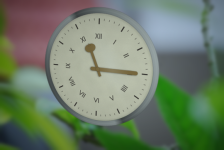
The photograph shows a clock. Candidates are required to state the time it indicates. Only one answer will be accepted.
11:15
